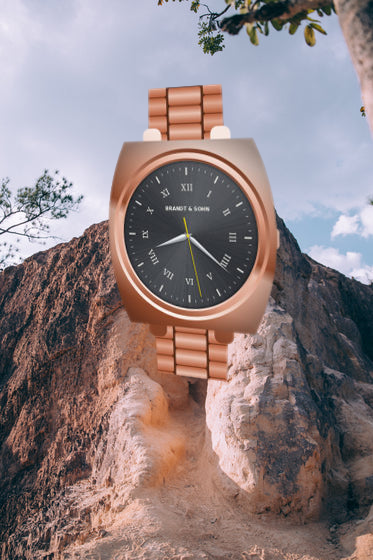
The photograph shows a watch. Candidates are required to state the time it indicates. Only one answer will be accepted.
8:21:28
